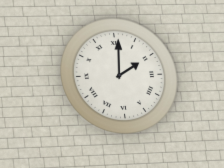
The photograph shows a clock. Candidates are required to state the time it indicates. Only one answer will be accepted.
2:01
